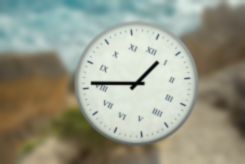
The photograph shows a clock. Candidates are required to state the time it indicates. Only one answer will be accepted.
12:41
